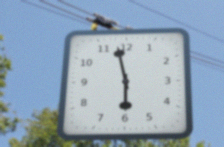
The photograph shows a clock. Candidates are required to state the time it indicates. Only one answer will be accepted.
5:58
